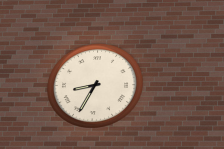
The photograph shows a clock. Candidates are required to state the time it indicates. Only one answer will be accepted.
8:34
